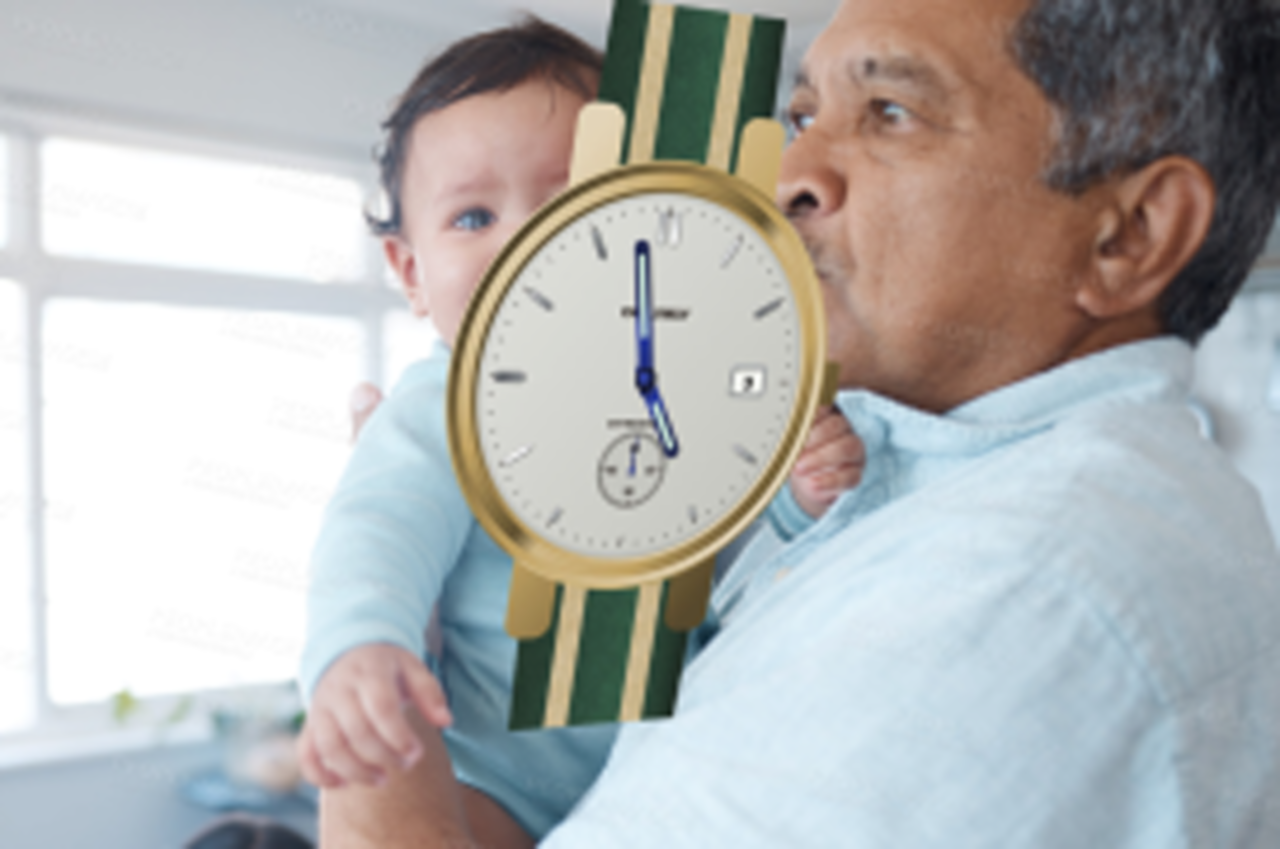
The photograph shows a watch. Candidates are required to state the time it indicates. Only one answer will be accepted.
4:58
